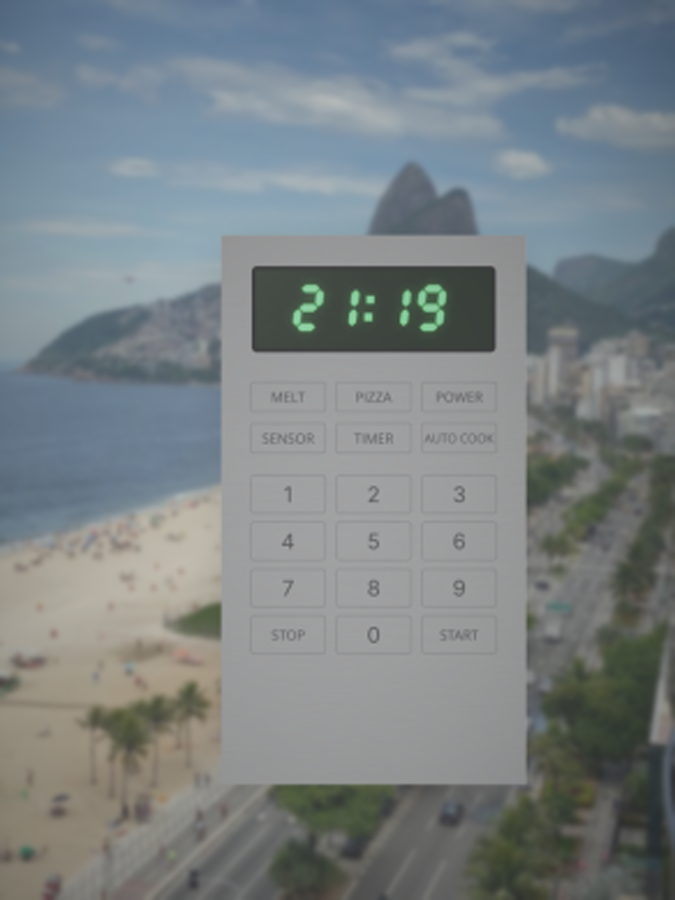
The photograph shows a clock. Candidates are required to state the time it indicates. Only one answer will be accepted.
21:19
